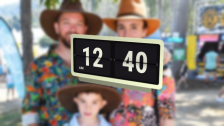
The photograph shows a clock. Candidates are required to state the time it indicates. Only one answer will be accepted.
12:40
